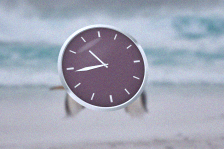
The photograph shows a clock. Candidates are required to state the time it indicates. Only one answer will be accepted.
10:44
